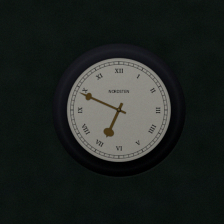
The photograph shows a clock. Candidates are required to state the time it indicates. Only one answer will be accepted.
6:49
